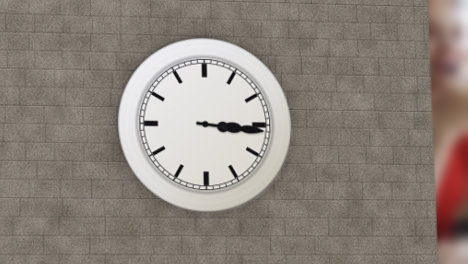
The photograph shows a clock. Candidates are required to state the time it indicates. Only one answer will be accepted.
3:16
